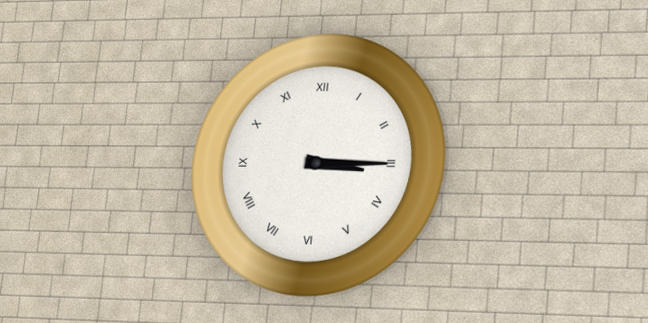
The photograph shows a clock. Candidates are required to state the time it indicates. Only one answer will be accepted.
3:15
